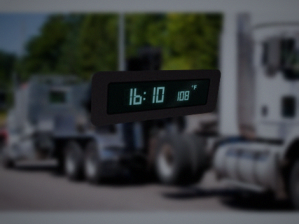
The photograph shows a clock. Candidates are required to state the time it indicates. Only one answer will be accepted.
16:10
